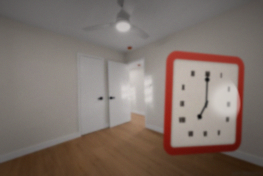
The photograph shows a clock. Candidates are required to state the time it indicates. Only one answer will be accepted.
7:00
